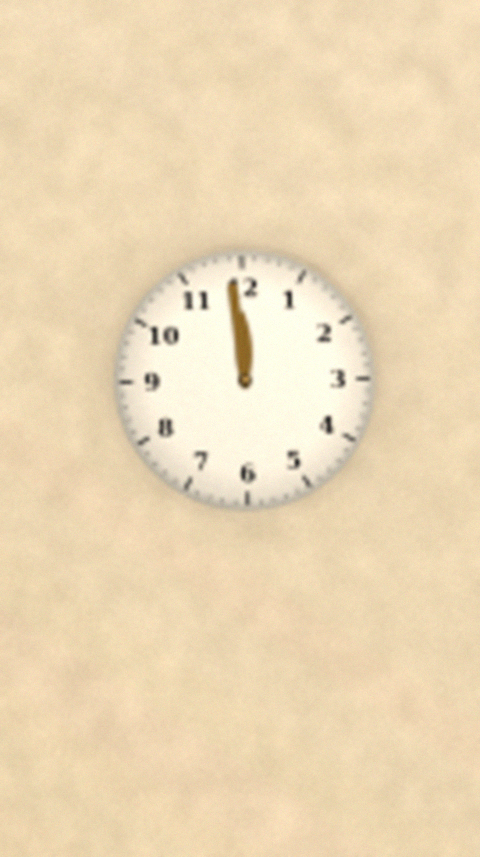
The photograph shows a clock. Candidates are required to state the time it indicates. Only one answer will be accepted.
11:59
